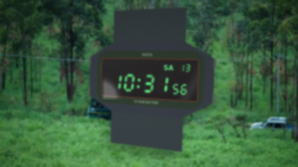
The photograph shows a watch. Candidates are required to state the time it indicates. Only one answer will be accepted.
10:31
